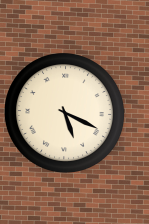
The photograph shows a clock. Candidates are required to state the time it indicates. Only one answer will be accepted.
5:19
